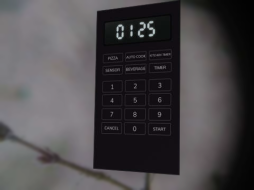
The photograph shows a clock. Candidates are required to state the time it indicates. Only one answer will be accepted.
1:25
